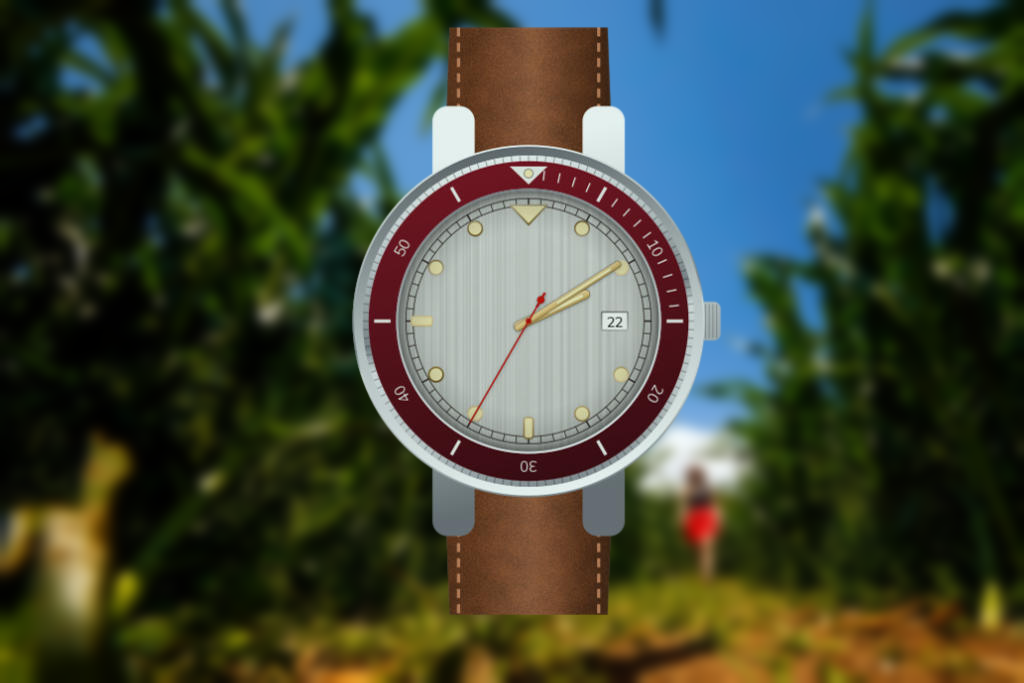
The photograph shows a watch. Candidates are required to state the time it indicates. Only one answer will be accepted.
2:09:35
